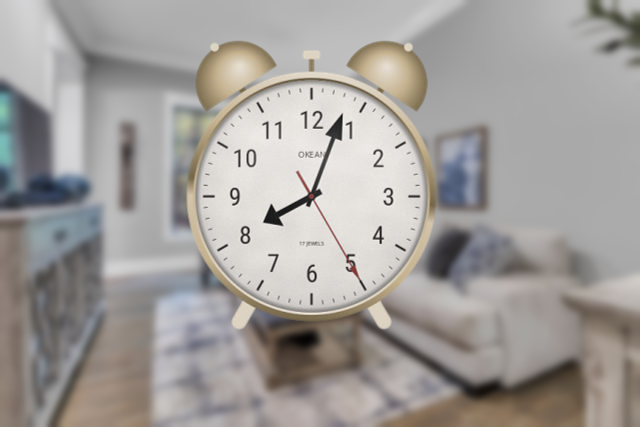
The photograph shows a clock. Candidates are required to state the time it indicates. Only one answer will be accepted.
8:03:25
